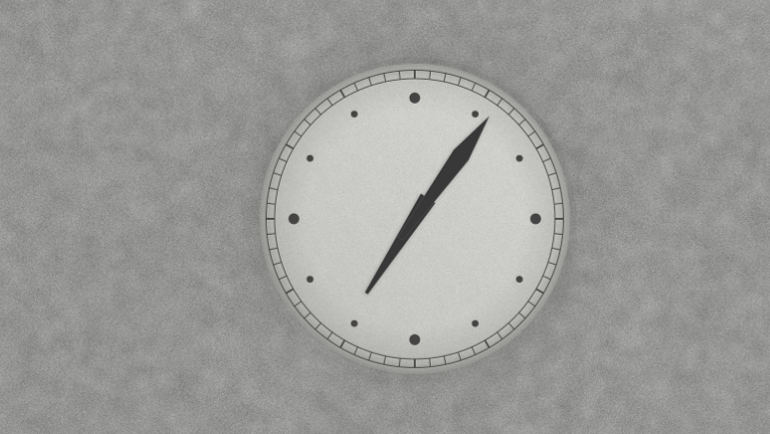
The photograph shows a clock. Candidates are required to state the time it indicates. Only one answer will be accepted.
7:06
